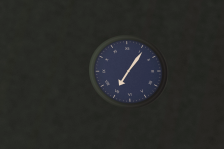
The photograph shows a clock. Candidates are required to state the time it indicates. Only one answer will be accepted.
7:06
